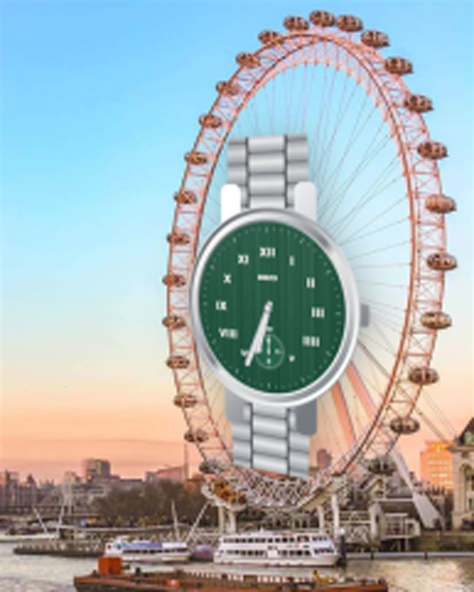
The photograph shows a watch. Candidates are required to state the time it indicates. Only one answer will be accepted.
6:34
